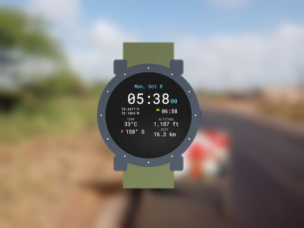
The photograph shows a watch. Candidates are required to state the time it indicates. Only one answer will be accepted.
5:38
